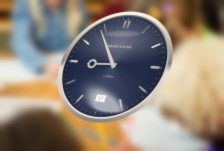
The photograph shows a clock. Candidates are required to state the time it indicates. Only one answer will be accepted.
8:54
